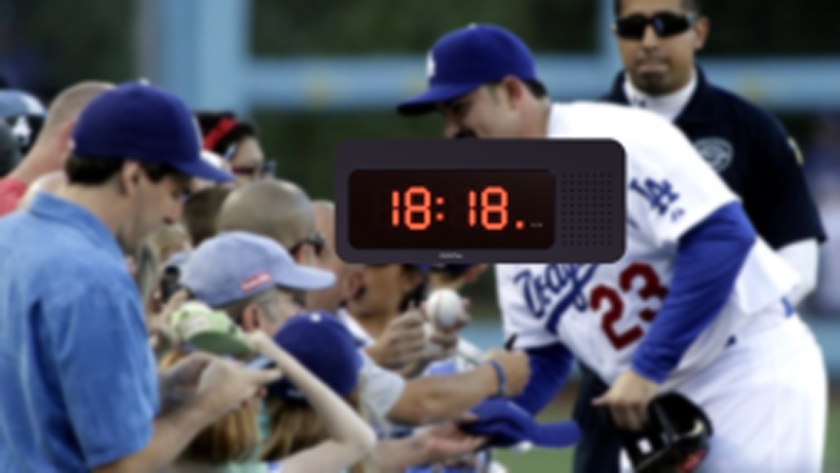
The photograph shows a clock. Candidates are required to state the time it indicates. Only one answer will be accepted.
18:18
